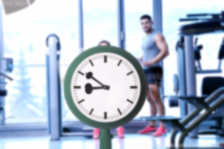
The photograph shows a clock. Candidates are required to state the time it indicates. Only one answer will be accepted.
8:51
